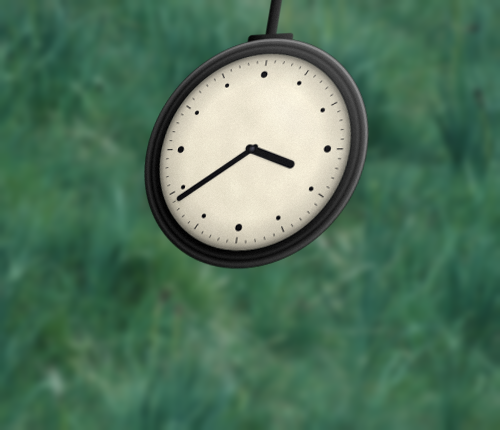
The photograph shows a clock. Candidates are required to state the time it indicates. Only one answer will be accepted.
3:39
